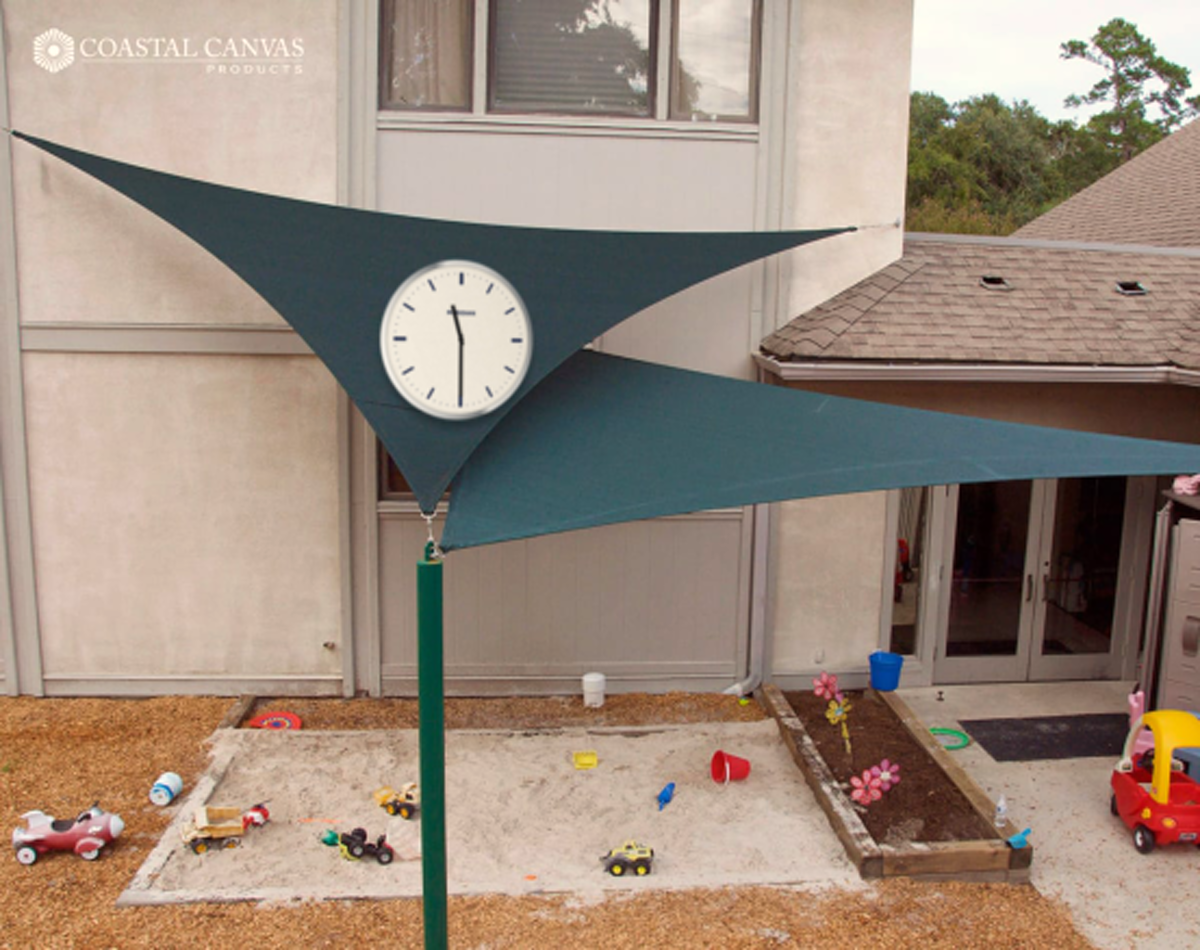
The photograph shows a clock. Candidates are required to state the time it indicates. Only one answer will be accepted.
11:30
